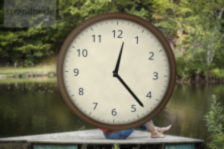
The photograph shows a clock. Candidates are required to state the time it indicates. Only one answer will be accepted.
12:23
